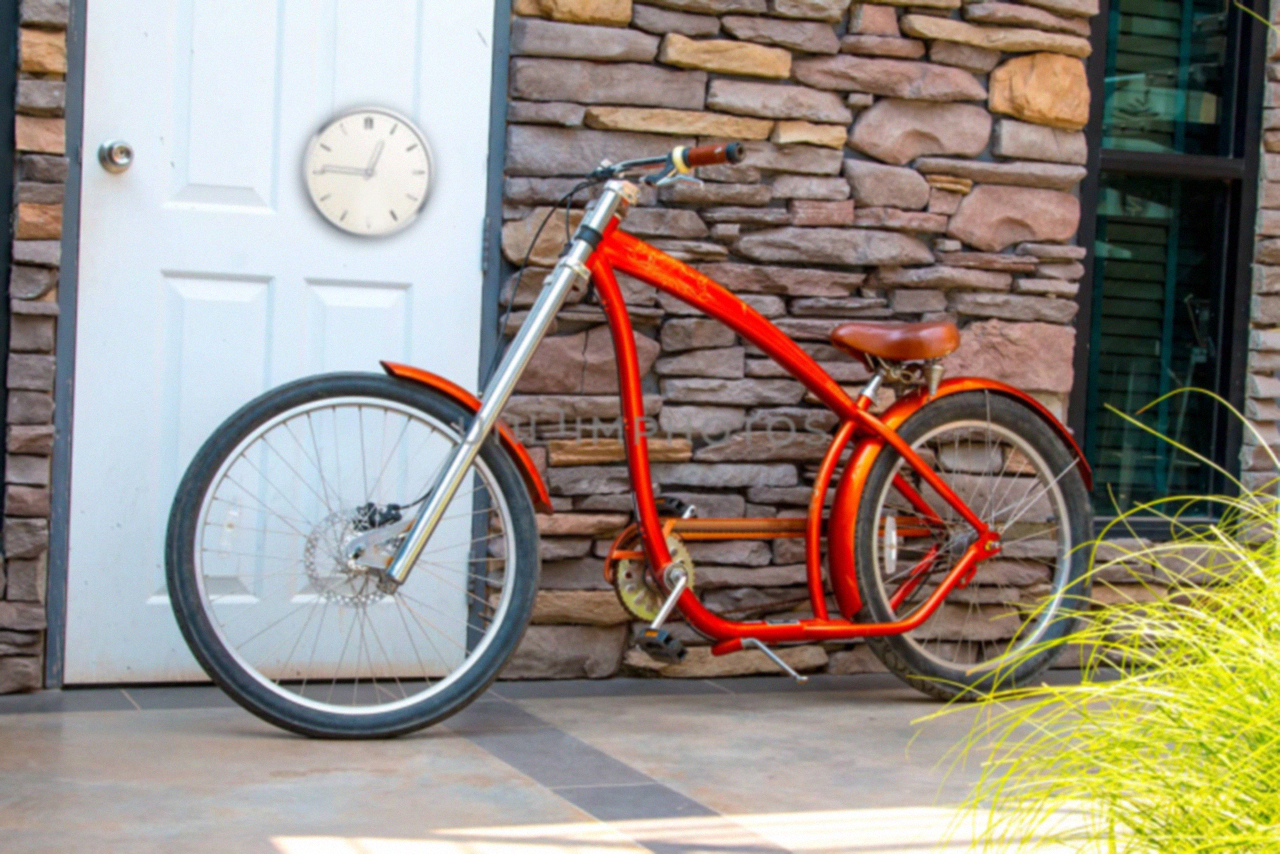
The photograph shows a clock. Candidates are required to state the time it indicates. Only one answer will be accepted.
12:46
